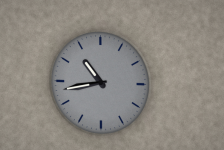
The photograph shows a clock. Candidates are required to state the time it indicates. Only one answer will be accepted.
10:43
